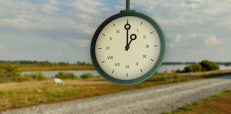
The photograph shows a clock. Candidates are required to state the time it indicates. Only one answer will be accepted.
1:00
